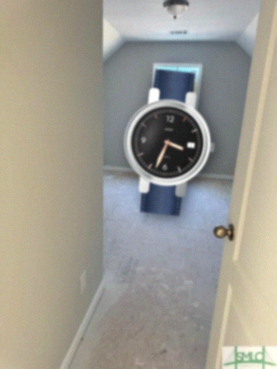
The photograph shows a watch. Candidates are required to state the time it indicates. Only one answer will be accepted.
3:33
